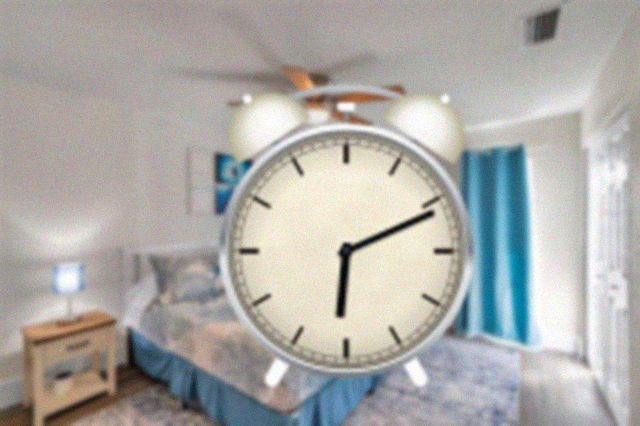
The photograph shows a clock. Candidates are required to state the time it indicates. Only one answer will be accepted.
6:11
